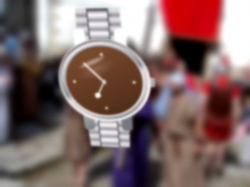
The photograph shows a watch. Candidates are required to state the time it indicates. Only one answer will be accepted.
6:53
